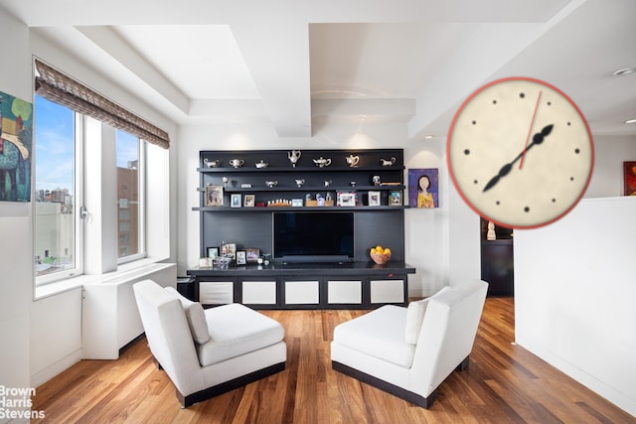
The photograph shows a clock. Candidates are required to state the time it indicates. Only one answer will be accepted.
1:38:03
